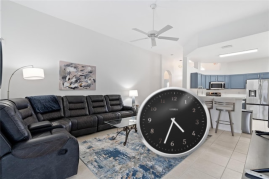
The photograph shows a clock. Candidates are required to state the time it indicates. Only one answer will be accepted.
4:33
